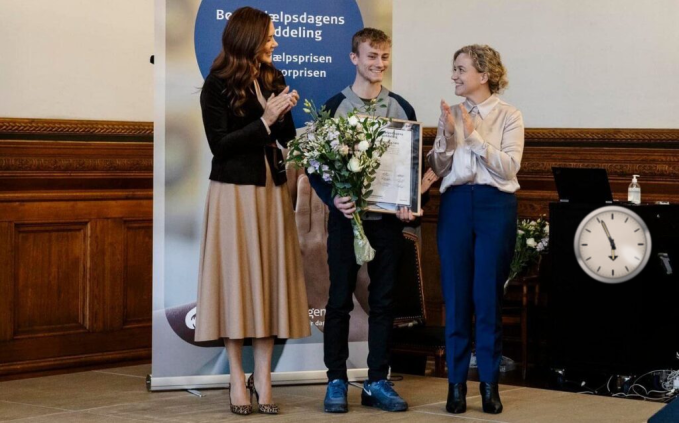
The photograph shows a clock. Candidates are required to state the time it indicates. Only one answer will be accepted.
5:56
